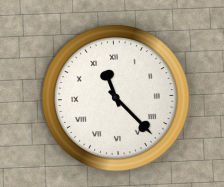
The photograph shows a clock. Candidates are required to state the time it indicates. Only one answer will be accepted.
11:23
